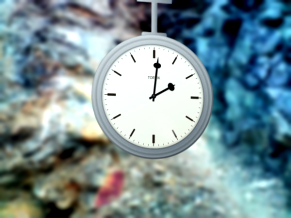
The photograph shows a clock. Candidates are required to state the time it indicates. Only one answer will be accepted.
2:01
